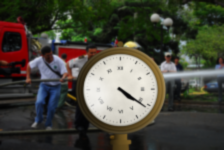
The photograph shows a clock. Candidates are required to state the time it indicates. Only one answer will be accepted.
4:21
